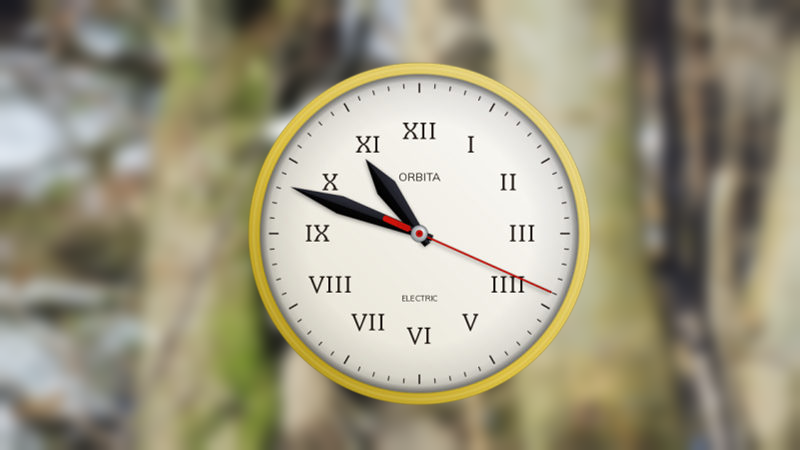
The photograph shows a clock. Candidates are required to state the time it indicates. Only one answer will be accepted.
10:48:19
